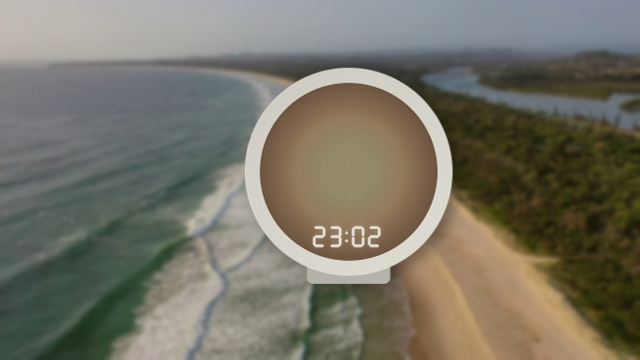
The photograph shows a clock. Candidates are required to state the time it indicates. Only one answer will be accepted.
23:02
